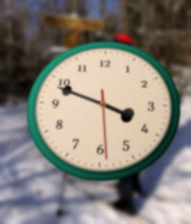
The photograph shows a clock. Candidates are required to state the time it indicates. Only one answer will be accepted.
3:48:29
